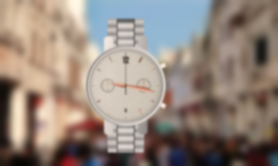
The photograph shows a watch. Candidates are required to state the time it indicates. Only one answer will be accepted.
9:17
